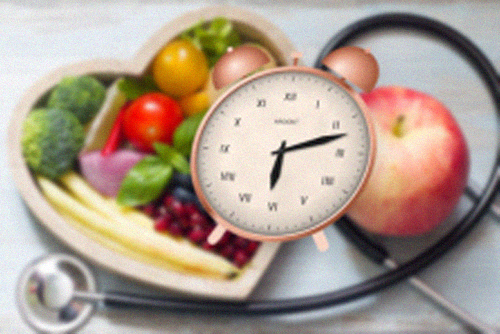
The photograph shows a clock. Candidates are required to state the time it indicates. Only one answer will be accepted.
6:12
